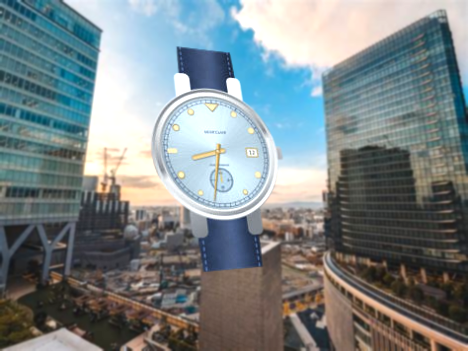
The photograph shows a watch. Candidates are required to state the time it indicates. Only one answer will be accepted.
8:32
